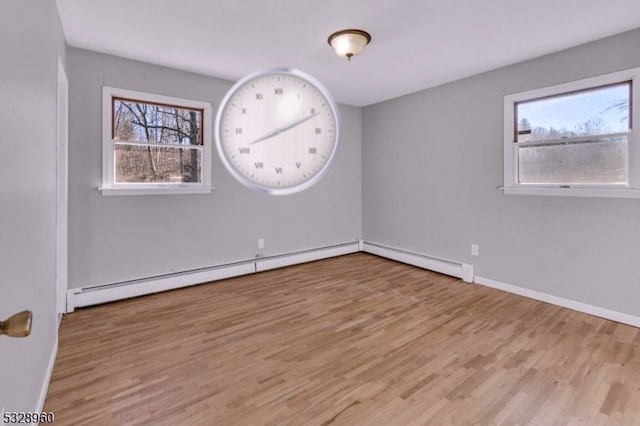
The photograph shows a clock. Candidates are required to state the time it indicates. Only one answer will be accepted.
8:11
